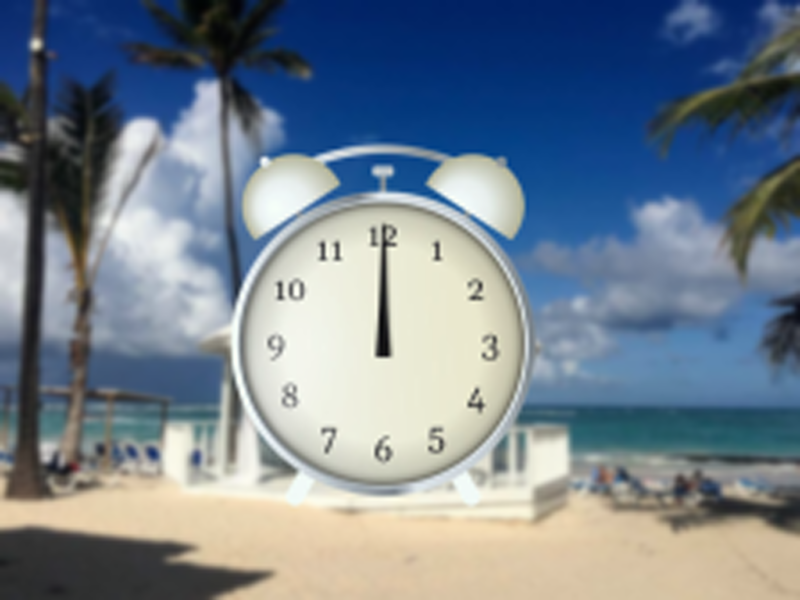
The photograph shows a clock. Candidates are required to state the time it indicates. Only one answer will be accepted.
12:00
